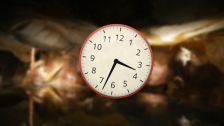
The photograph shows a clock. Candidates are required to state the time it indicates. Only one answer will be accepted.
3:33
